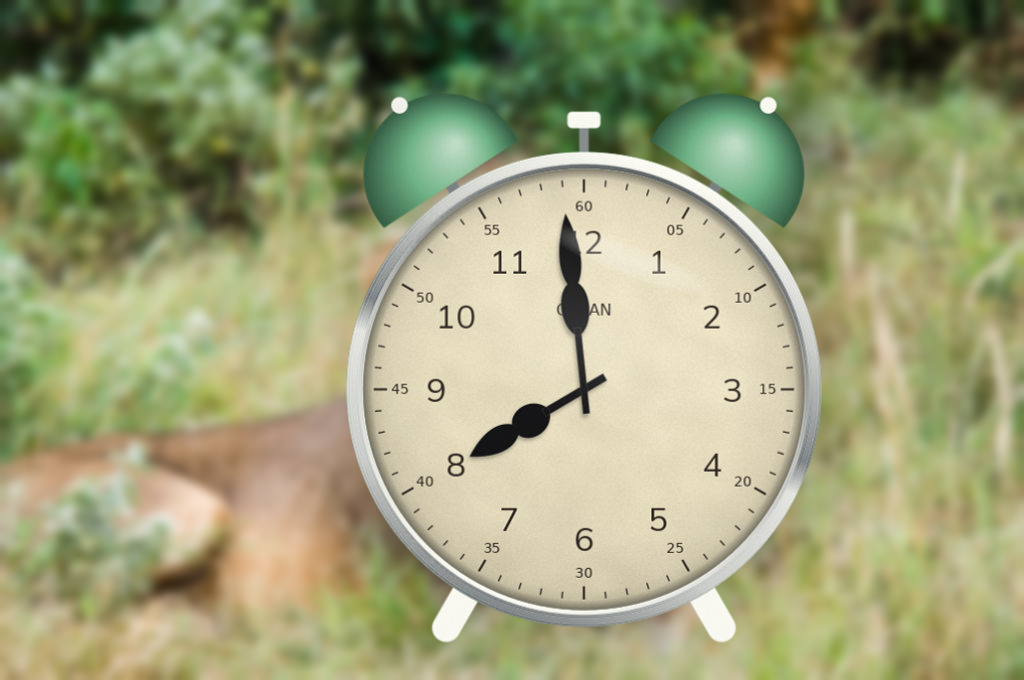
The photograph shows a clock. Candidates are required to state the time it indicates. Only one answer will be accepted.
7:59
